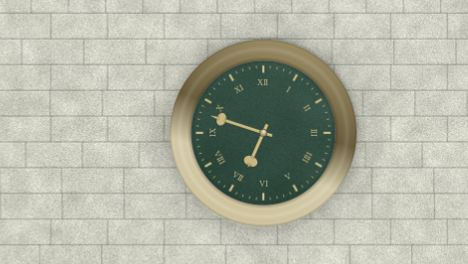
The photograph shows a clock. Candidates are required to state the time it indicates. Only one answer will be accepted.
6:48
